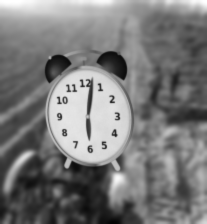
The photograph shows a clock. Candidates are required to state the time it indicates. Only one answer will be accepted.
6:02
